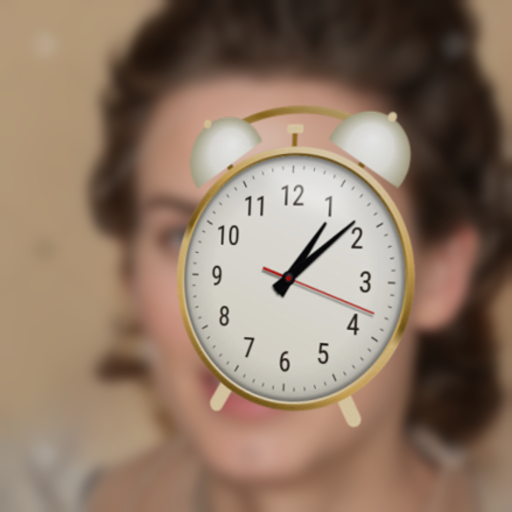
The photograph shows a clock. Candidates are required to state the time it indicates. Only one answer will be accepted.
1:08:18
